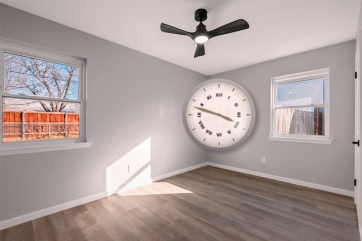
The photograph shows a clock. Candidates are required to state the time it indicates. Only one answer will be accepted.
3:48
